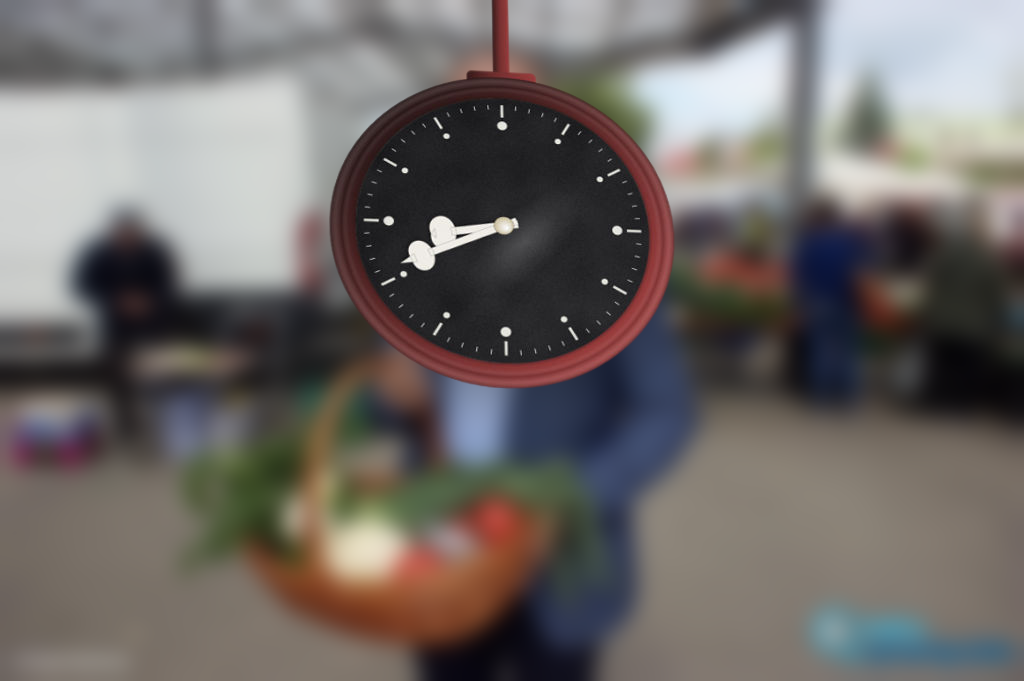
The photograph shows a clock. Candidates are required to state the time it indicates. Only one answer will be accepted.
8:41
